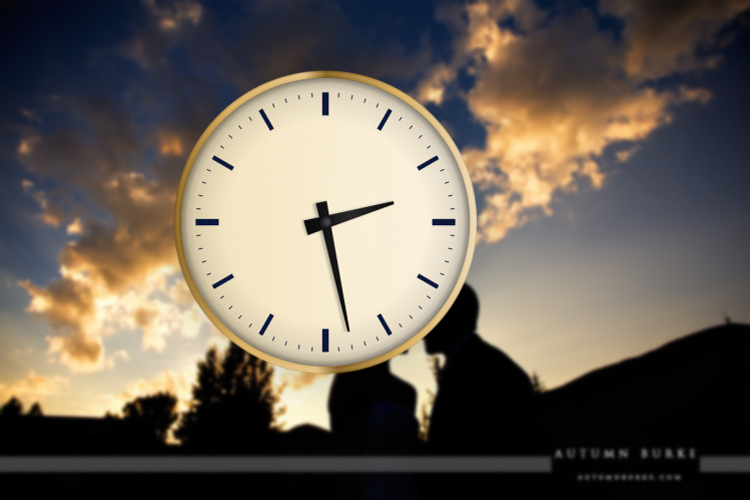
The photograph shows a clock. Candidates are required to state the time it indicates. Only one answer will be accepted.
2:28
